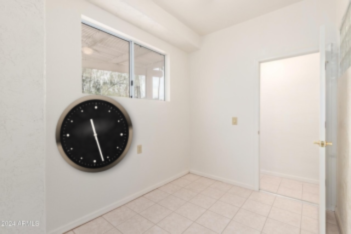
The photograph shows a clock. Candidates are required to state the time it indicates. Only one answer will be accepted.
11:27
